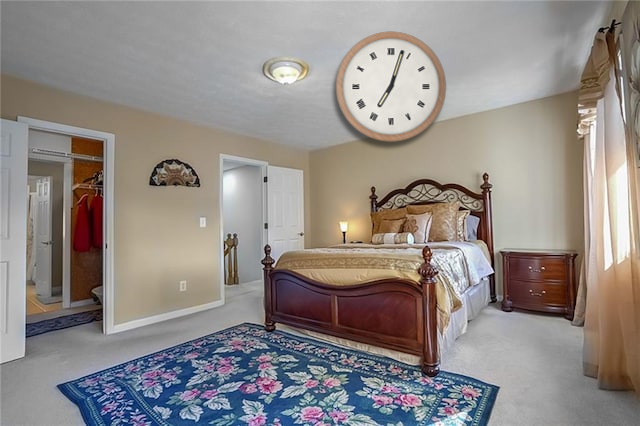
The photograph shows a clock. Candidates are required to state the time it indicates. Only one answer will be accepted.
7:03
